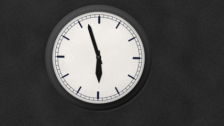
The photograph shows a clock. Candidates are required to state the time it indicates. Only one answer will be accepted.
5:57
